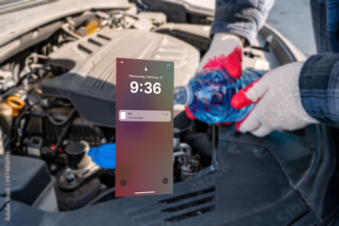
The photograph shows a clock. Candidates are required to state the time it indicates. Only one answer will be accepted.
9:36
